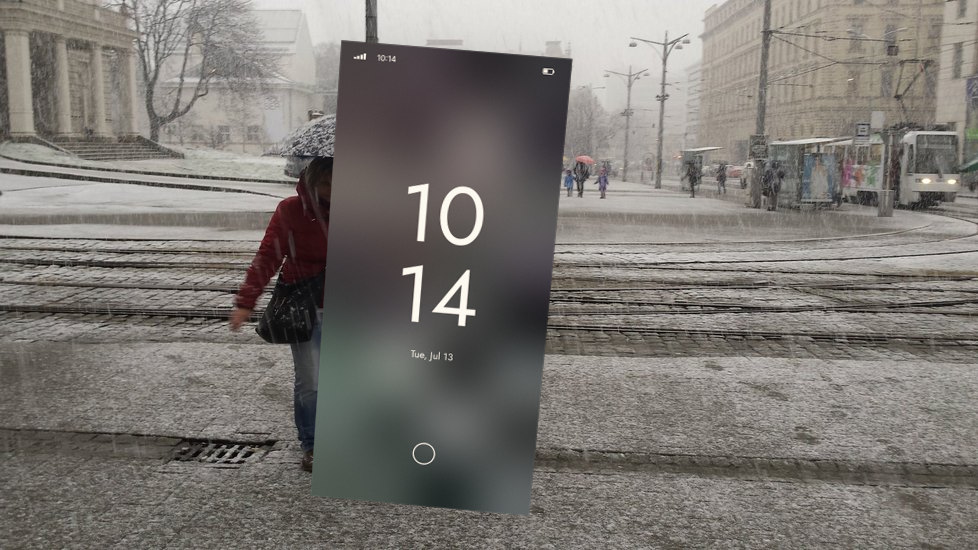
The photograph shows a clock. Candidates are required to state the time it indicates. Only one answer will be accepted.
10:14
